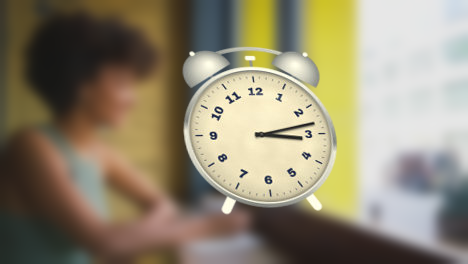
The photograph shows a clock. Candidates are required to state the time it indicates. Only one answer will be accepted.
3:13
